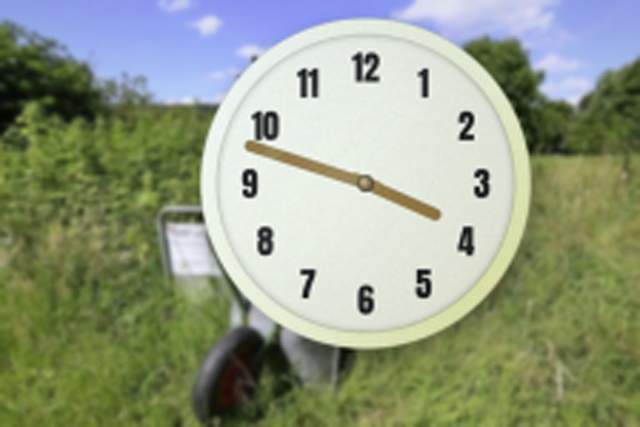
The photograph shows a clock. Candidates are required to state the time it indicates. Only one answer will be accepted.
3:48
